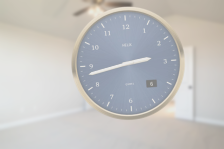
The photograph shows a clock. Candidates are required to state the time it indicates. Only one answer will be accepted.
2:43
